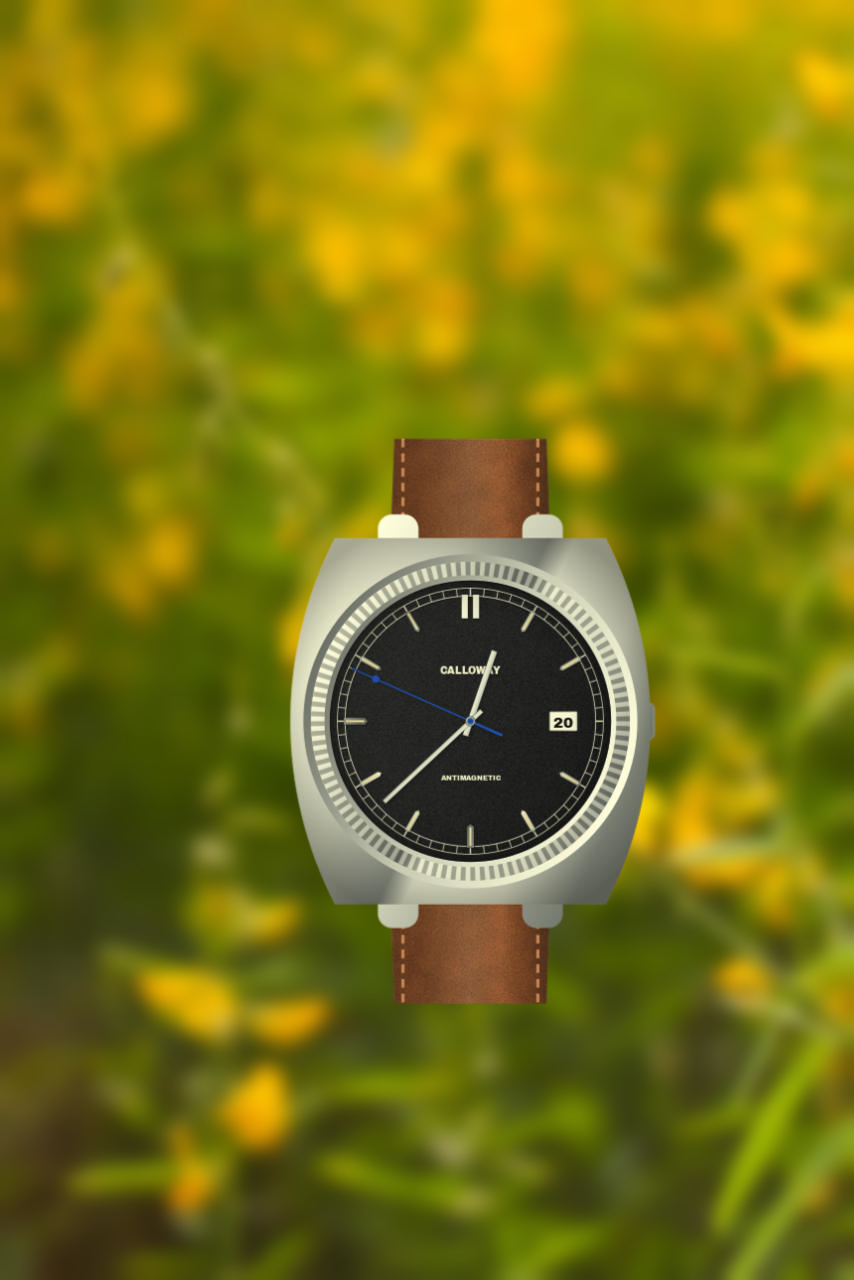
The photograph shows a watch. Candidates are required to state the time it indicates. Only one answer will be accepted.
12:37:49
